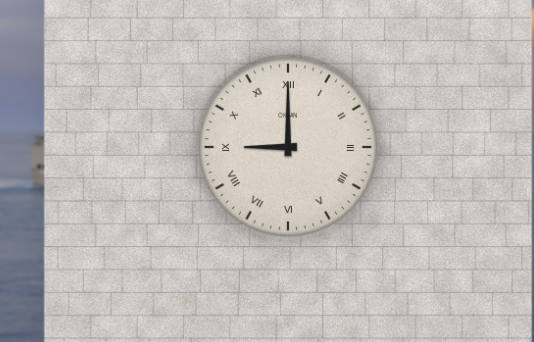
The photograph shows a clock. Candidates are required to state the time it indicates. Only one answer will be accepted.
9:00
